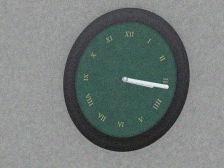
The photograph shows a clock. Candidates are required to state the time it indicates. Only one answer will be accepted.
3:16
